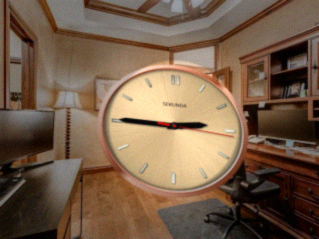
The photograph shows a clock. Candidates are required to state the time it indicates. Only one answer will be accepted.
2:45:16
